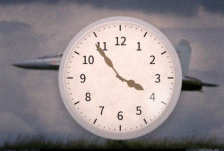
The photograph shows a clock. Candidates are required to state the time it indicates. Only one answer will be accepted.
3:54
